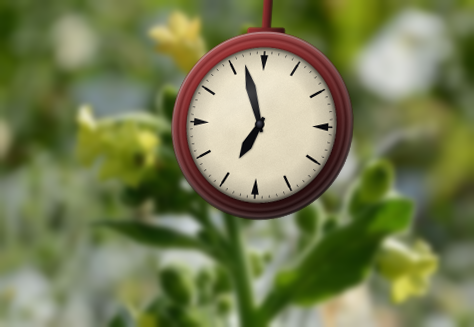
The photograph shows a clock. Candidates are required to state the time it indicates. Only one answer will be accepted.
6:57
